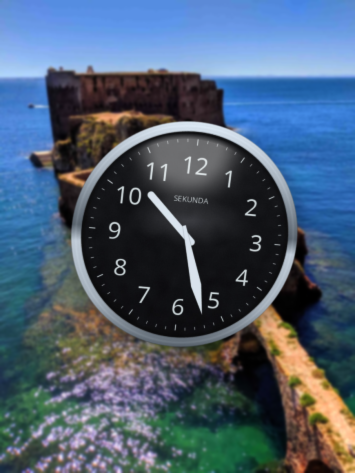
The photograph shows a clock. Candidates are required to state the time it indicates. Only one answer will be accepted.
10:27
